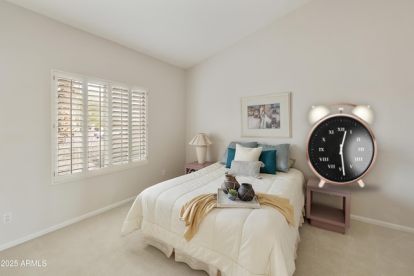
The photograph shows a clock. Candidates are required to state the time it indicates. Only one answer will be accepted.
12:29
